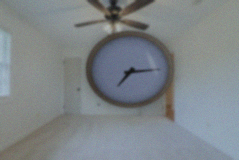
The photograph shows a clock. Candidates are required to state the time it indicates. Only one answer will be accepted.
7:14
